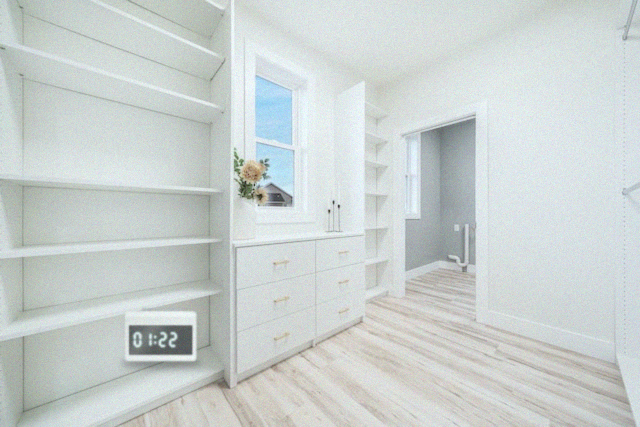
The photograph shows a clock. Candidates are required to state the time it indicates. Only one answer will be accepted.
1:22
